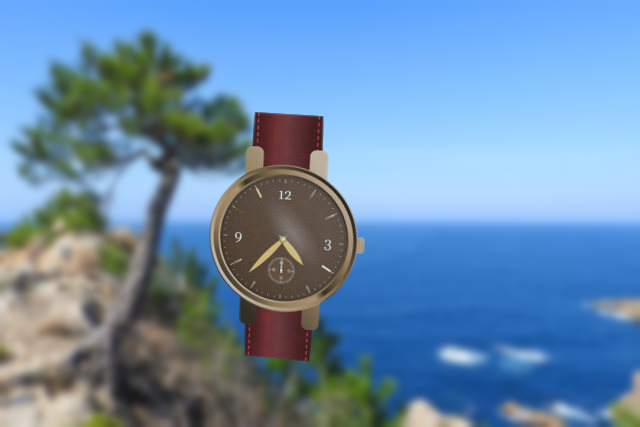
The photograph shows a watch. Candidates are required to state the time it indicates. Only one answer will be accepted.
4:37
